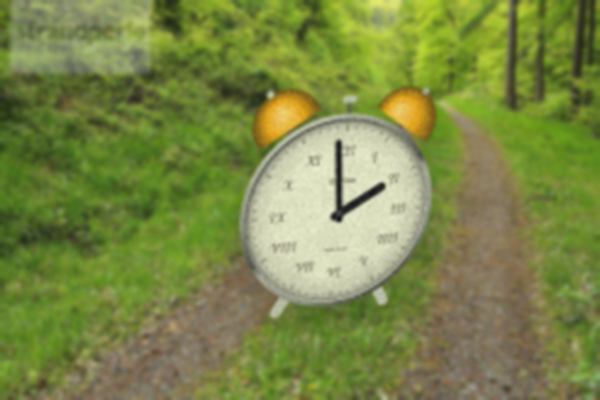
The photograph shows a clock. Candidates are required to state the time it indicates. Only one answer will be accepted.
1:59
